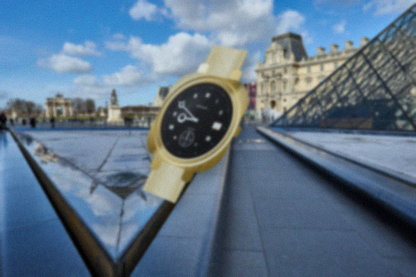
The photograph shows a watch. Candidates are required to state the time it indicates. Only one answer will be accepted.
8:49
